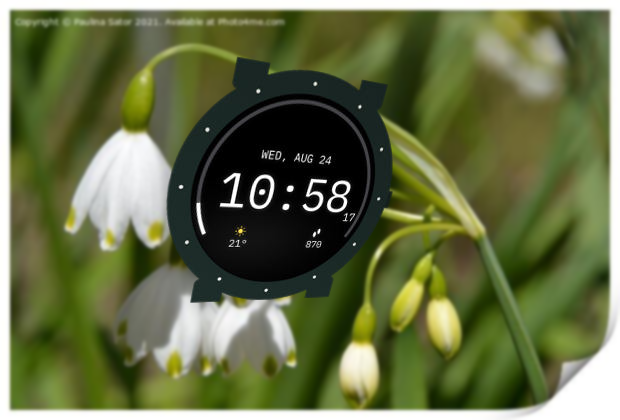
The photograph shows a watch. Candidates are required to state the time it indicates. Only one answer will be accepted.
10:58:17
